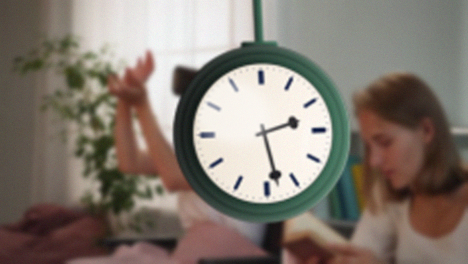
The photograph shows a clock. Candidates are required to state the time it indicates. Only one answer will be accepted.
2:28
